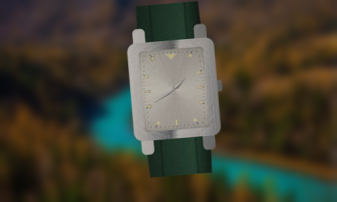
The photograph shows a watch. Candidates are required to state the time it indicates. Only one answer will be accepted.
1:40
